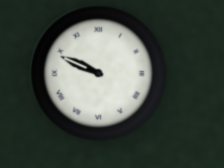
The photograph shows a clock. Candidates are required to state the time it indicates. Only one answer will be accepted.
9:49
